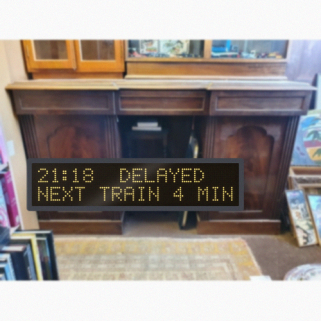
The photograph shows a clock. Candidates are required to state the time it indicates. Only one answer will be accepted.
21:18
